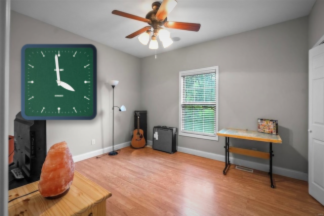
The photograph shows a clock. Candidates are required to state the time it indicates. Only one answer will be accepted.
3:59
